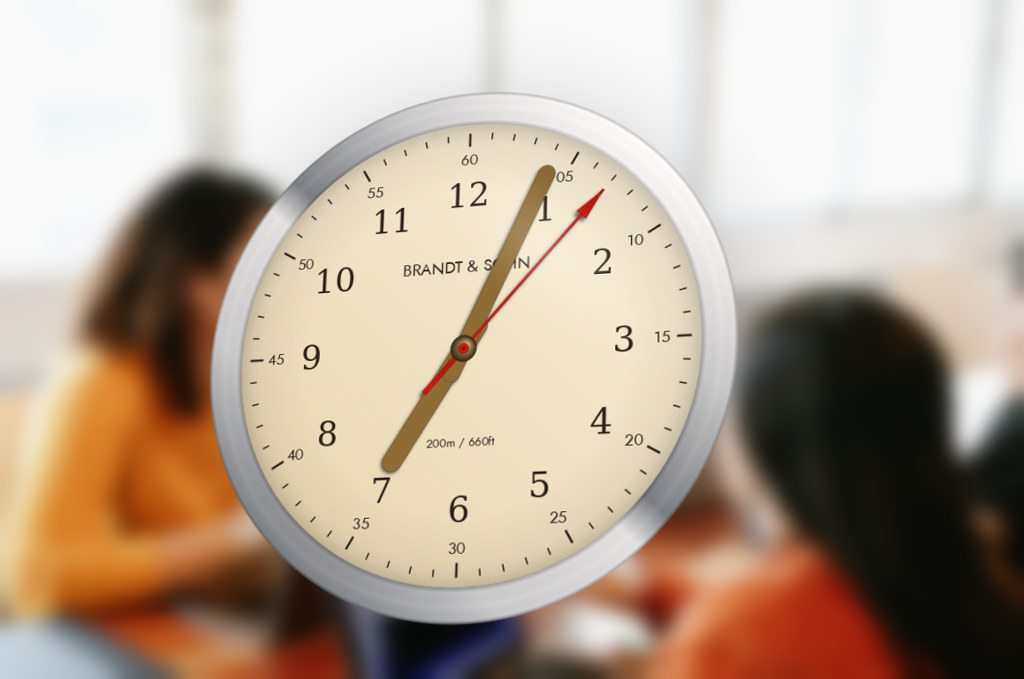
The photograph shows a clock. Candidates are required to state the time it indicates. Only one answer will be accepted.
7:04:07
